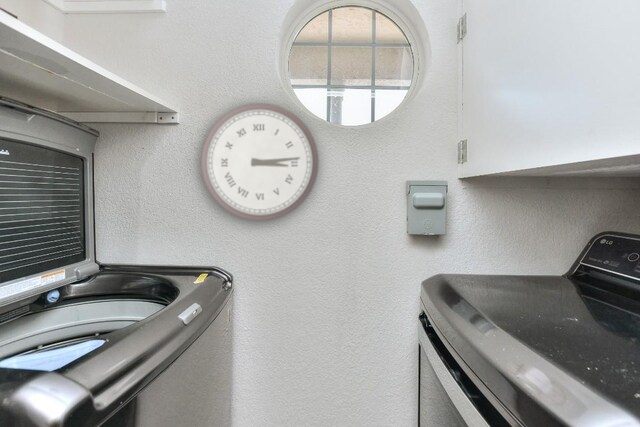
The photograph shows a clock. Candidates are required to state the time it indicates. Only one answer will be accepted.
3:14
